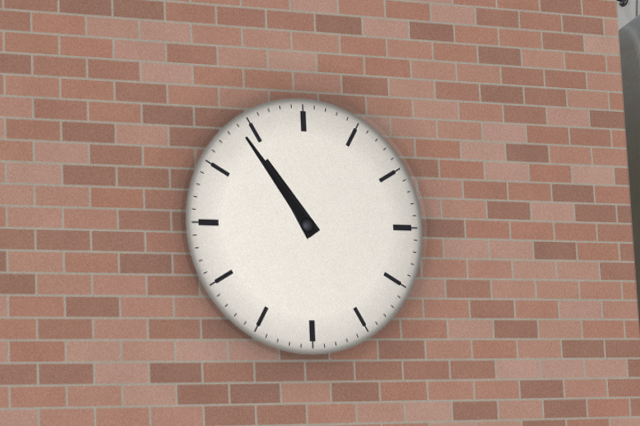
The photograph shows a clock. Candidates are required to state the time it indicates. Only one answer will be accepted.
10:54
